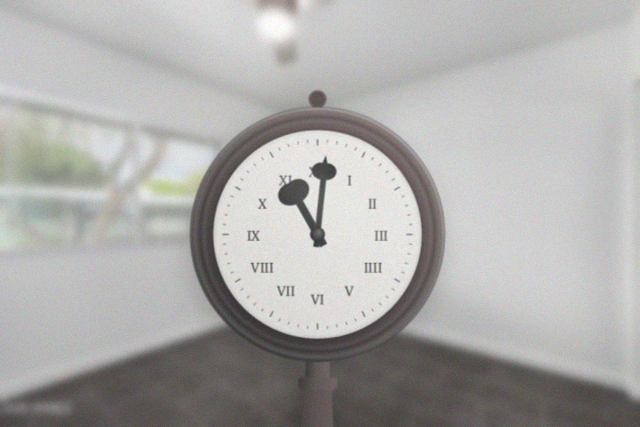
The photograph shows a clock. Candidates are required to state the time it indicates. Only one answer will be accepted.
11:01
